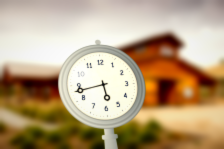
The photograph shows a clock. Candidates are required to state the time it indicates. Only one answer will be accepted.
5:43
